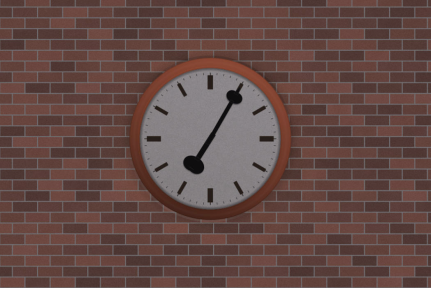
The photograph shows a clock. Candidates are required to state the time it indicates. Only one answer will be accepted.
7:05
